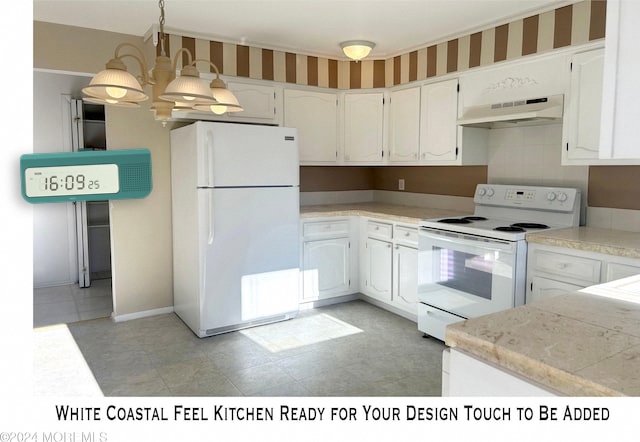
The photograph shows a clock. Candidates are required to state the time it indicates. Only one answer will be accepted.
16:09:25
